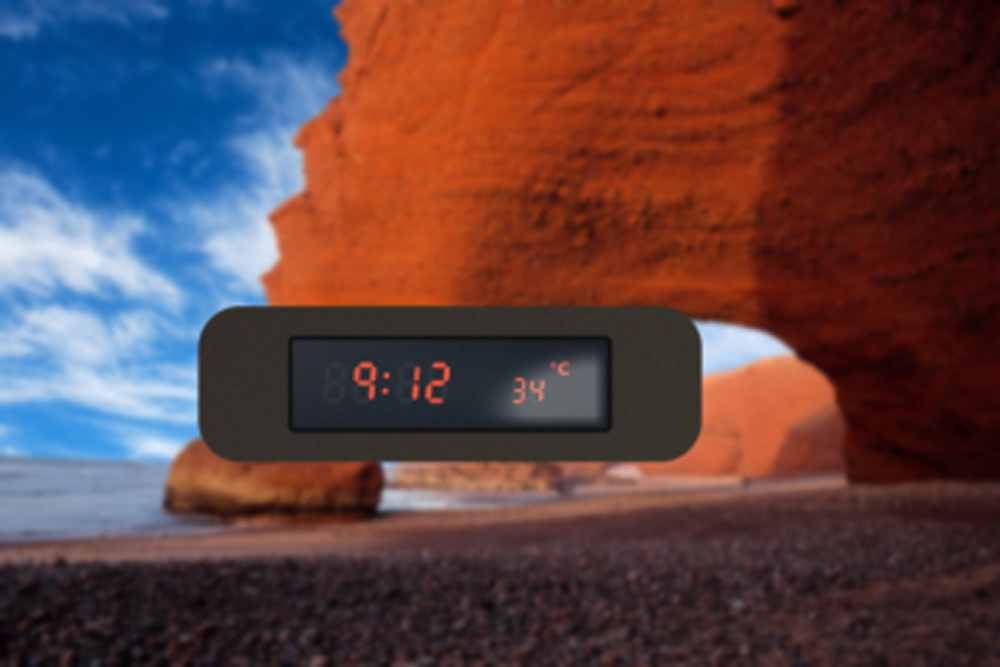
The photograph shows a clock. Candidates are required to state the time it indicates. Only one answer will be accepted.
9:12
